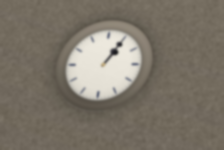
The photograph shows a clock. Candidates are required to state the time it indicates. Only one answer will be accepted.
1:05
